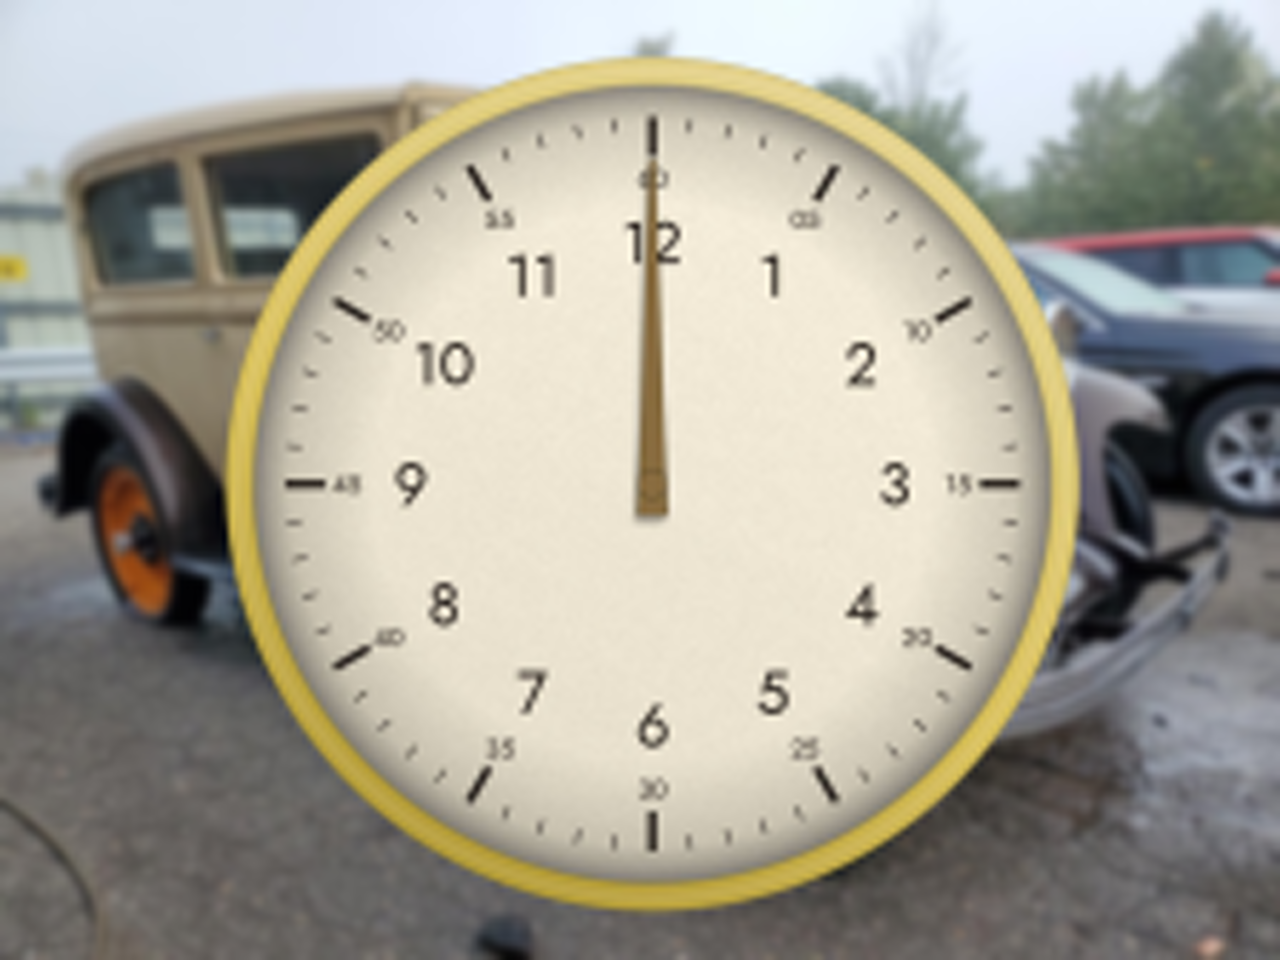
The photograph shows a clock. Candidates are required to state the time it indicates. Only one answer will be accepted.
12:00
